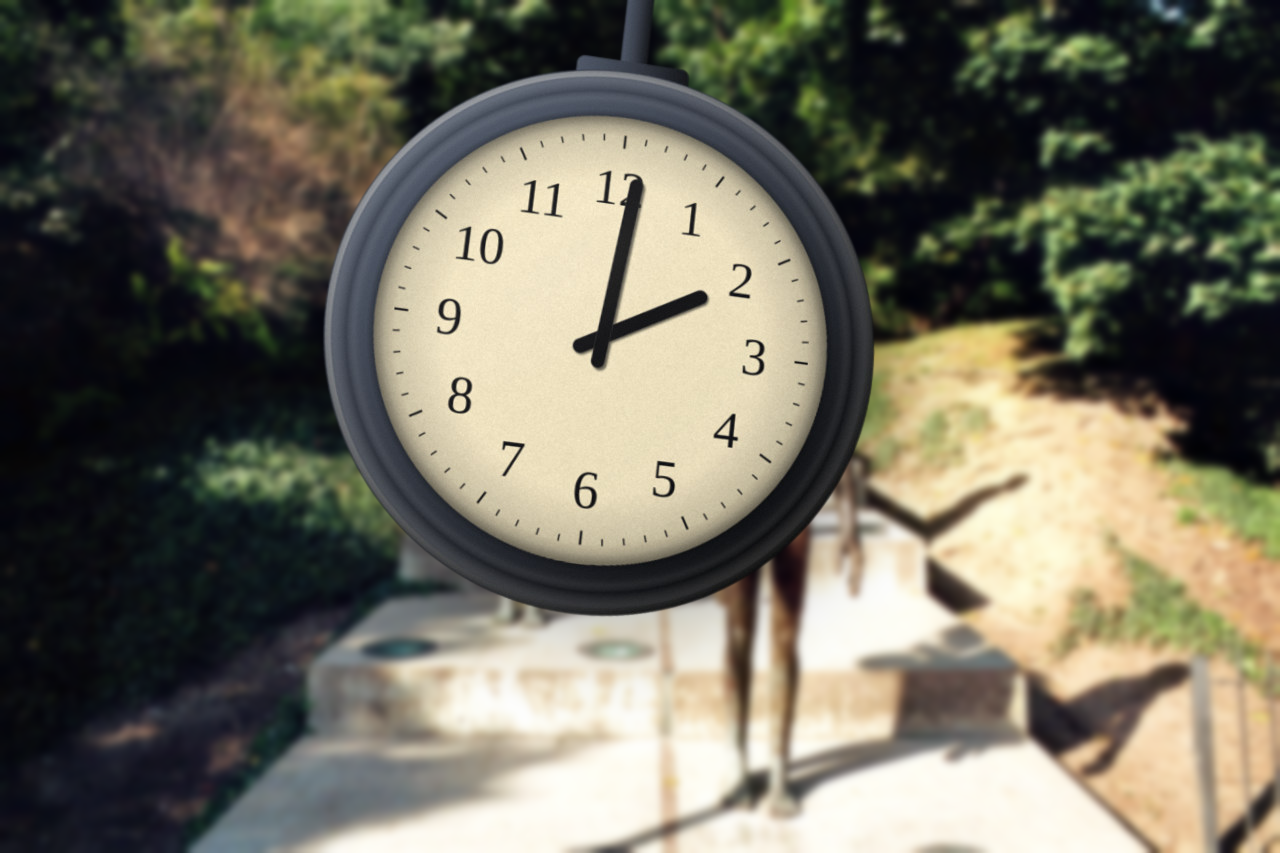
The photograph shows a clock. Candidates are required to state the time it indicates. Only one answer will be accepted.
2:01
